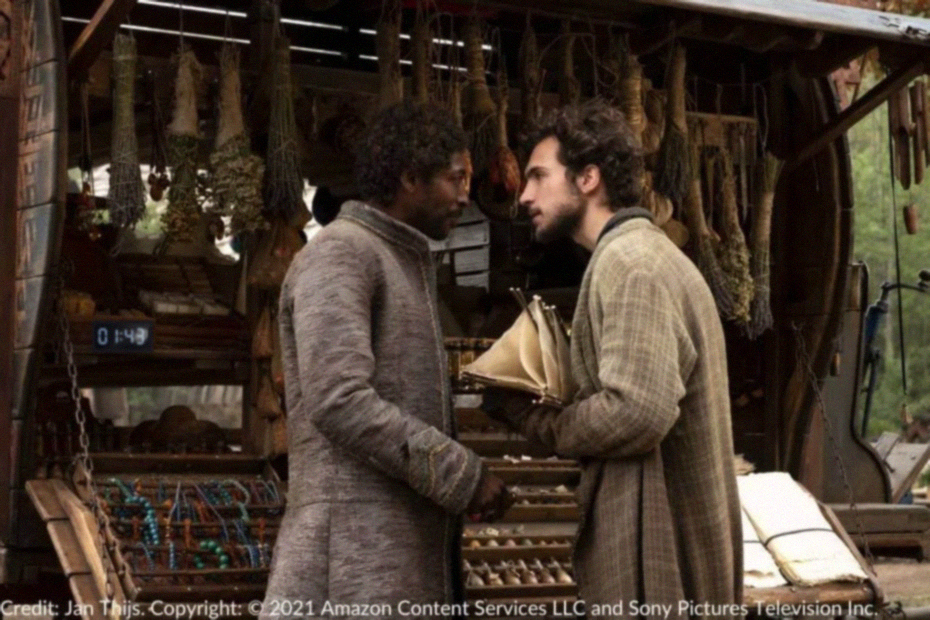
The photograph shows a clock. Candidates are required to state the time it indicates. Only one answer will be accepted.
1:43
